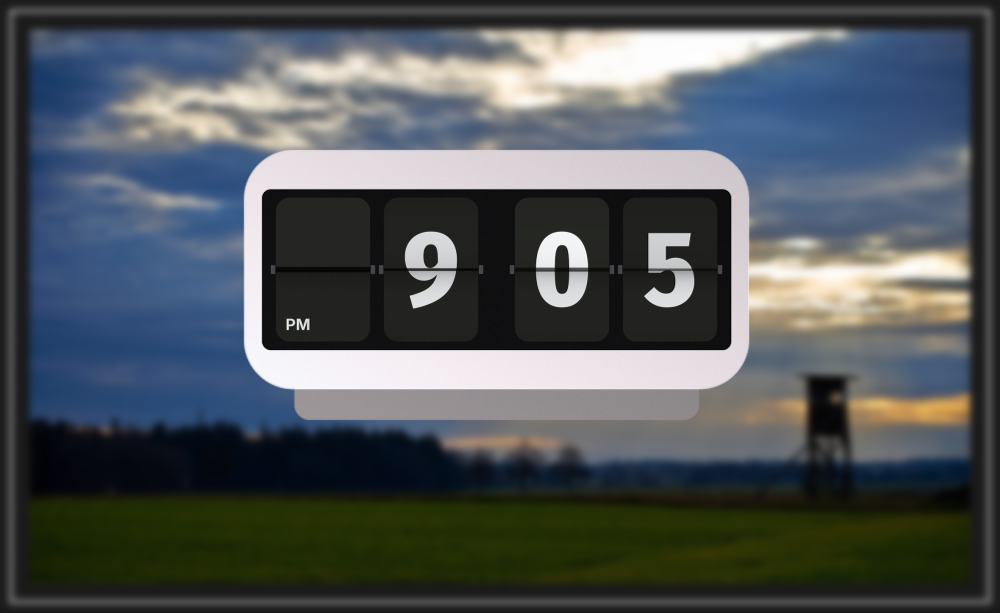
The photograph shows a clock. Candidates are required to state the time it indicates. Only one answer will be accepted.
9:05
